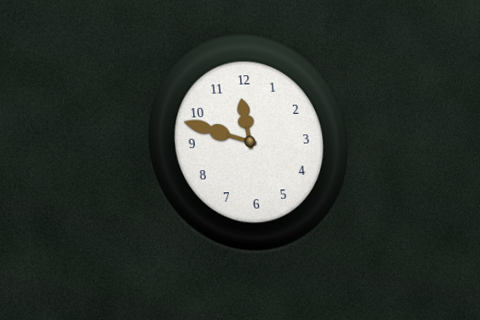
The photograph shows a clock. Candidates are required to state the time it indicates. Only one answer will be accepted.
11:48
